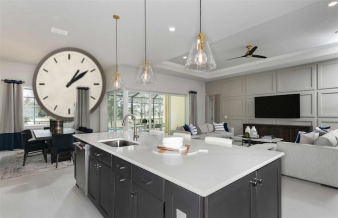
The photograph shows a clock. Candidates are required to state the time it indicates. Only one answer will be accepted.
1:09
